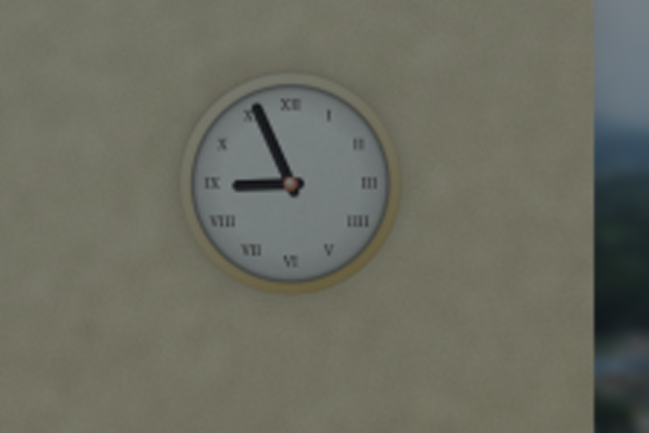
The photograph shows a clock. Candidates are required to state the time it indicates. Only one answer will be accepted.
8:56
